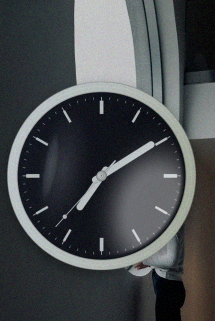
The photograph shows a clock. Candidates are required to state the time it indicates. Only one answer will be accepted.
7:09:37
